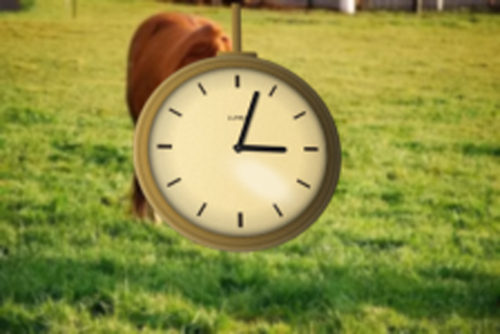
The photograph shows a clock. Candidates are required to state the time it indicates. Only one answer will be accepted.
3:03
